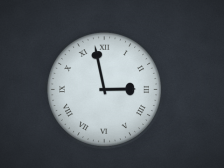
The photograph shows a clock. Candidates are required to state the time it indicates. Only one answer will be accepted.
2:58
